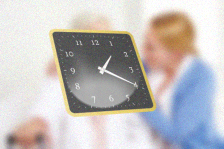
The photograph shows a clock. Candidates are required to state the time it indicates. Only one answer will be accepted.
1:20
